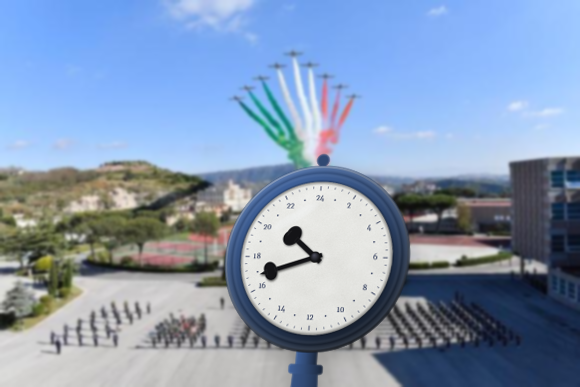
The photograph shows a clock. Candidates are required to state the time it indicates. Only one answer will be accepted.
20:42
